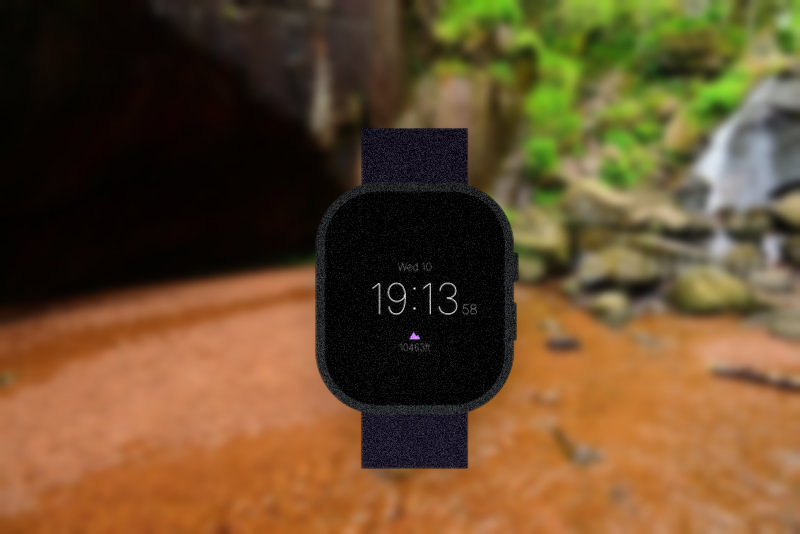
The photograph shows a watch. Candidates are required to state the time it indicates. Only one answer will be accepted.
19:13:58
